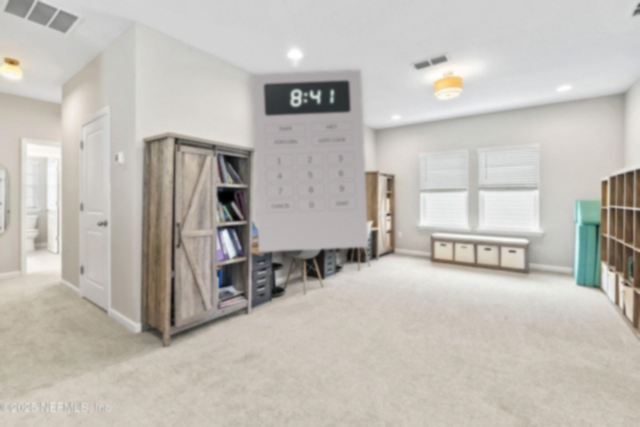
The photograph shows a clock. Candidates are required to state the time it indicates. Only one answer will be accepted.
8:41
